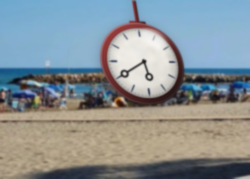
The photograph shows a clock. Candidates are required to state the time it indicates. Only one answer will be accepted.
5:40
